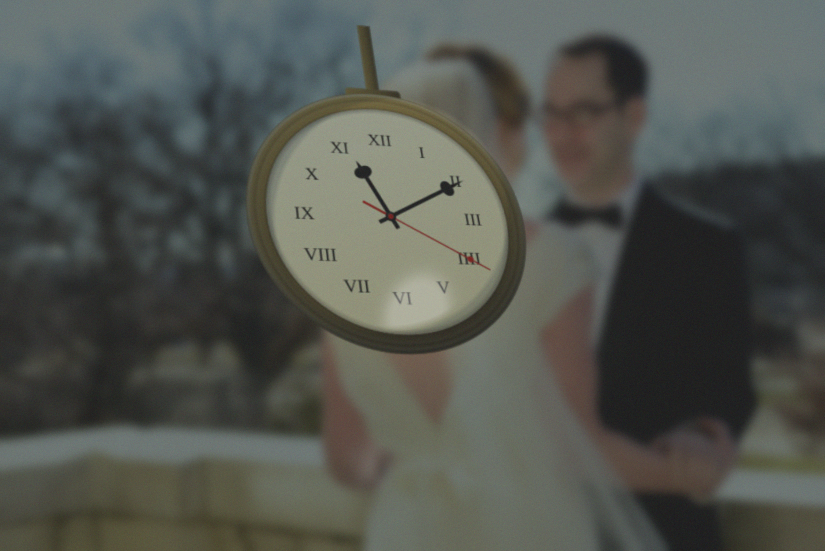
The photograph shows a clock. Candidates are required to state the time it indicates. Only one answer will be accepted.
11:10:20
